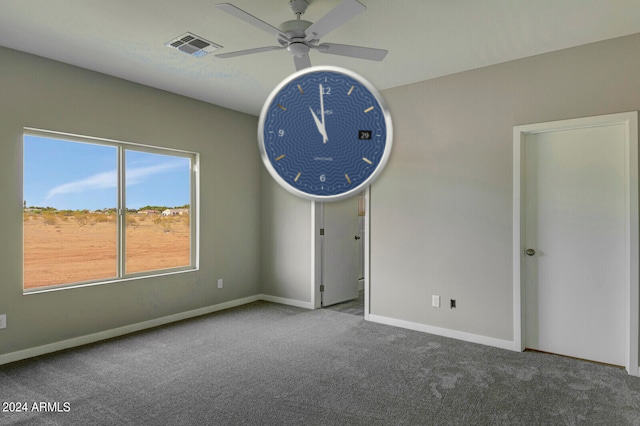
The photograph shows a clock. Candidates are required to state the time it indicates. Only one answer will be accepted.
10:59
